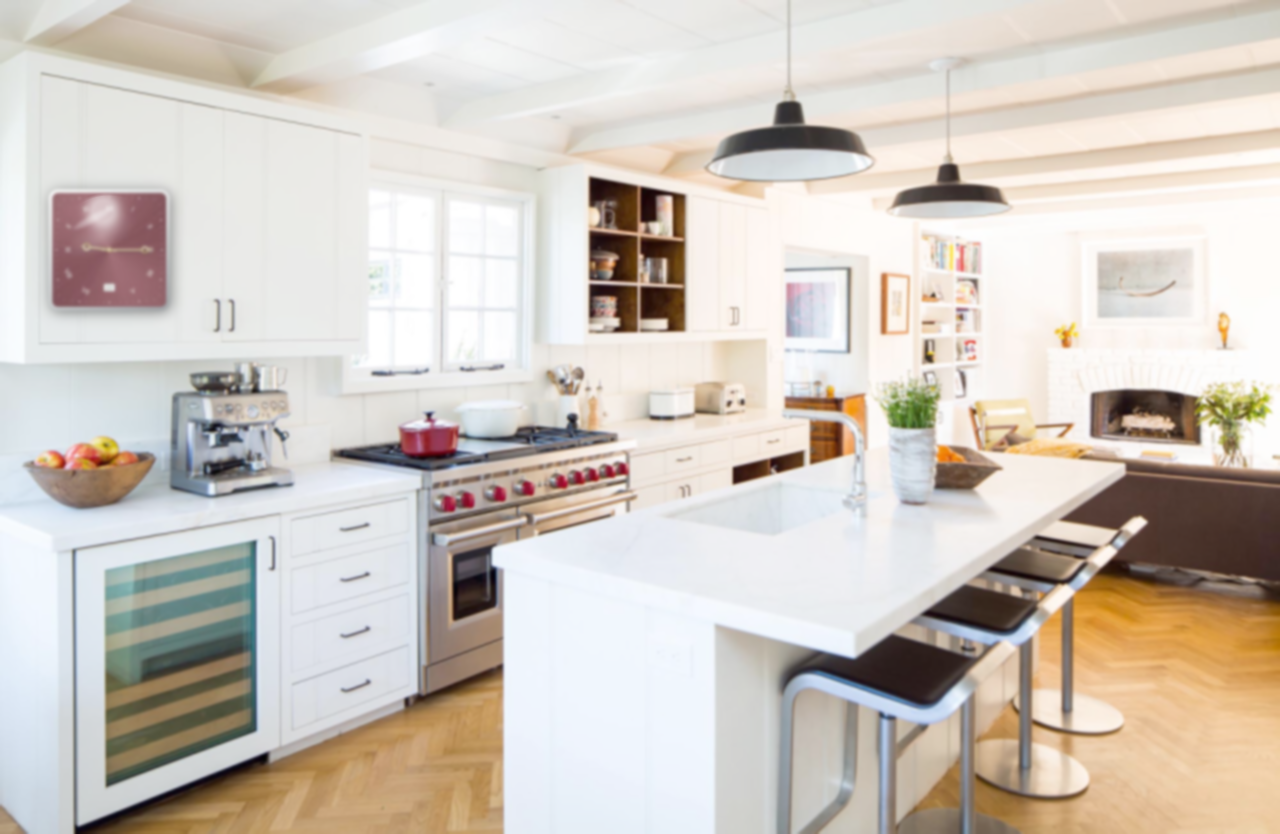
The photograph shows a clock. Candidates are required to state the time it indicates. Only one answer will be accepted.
9:15
